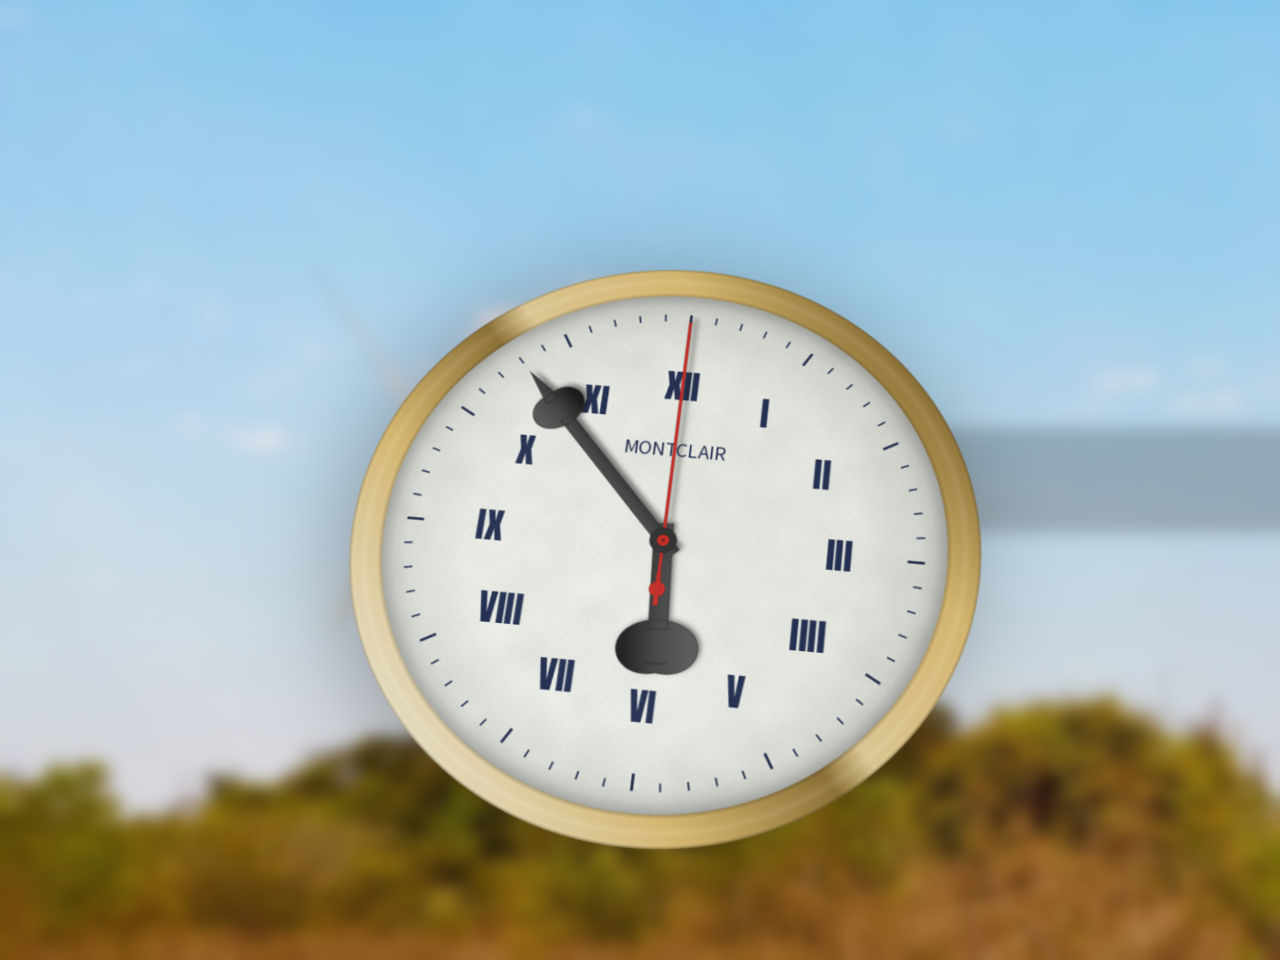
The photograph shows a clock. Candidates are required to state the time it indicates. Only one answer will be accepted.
5:53:00
